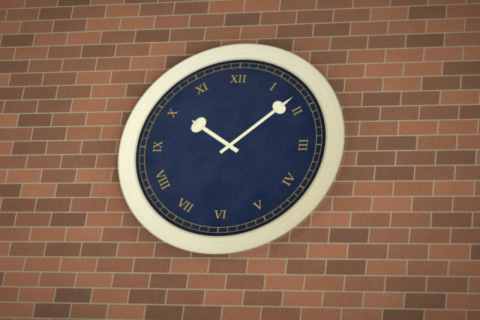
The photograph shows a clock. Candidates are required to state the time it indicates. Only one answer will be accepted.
10:08
